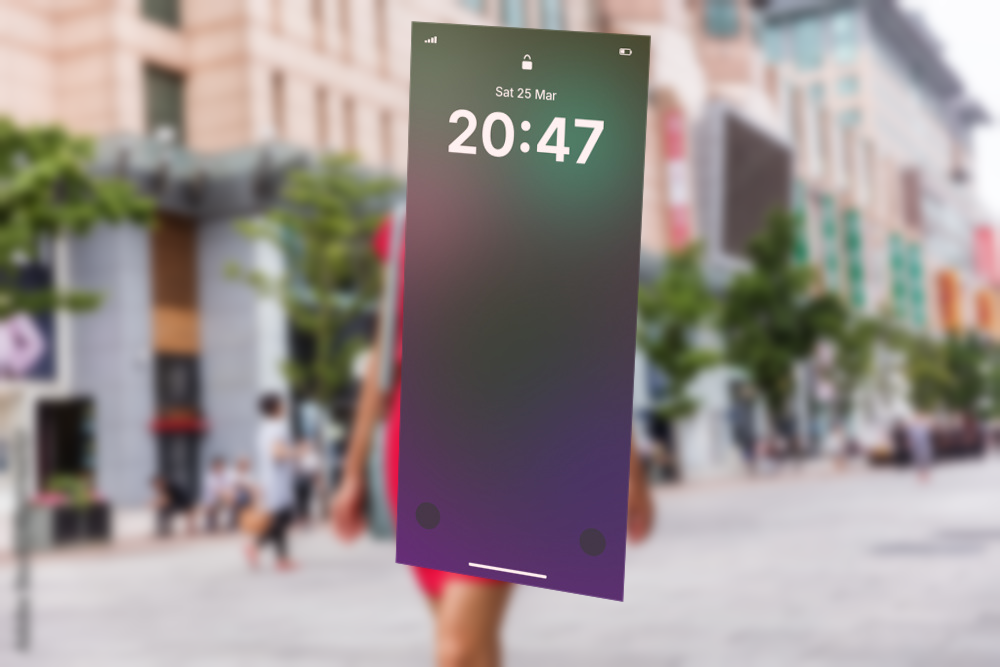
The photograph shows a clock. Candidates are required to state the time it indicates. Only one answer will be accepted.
20:47
